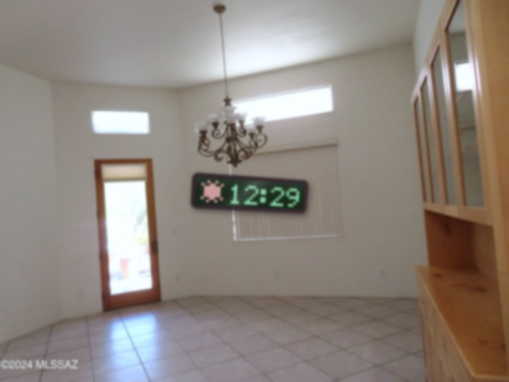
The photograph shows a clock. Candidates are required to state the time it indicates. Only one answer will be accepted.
12:29
